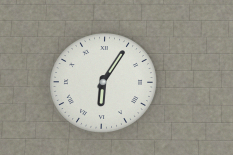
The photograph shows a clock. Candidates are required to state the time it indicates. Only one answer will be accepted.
6:05
